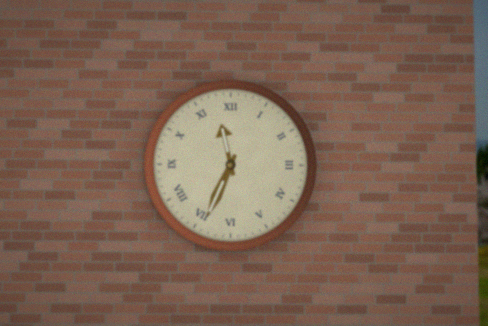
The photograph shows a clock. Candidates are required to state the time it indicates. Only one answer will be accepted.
11:34
